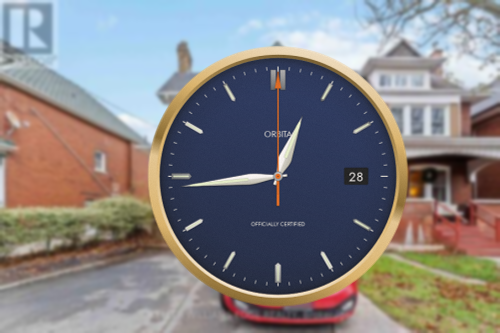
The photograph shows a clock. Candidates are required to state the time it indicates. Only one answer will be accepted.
12:44:00
